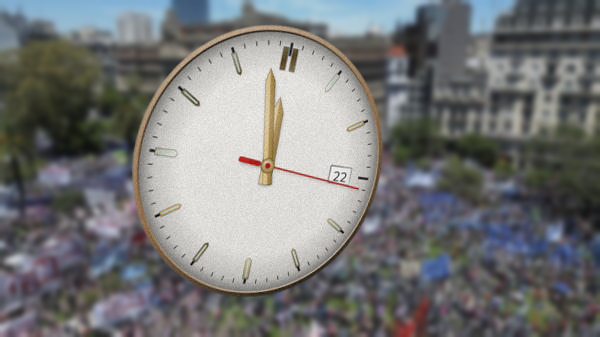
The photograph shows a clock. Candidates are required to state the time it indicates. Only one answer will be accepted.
11:58:16
